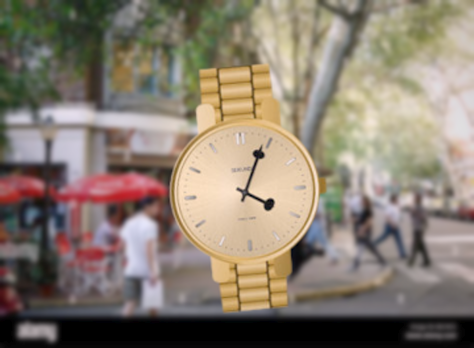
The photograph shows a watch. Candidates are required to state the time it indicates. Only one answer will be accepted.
4:04
